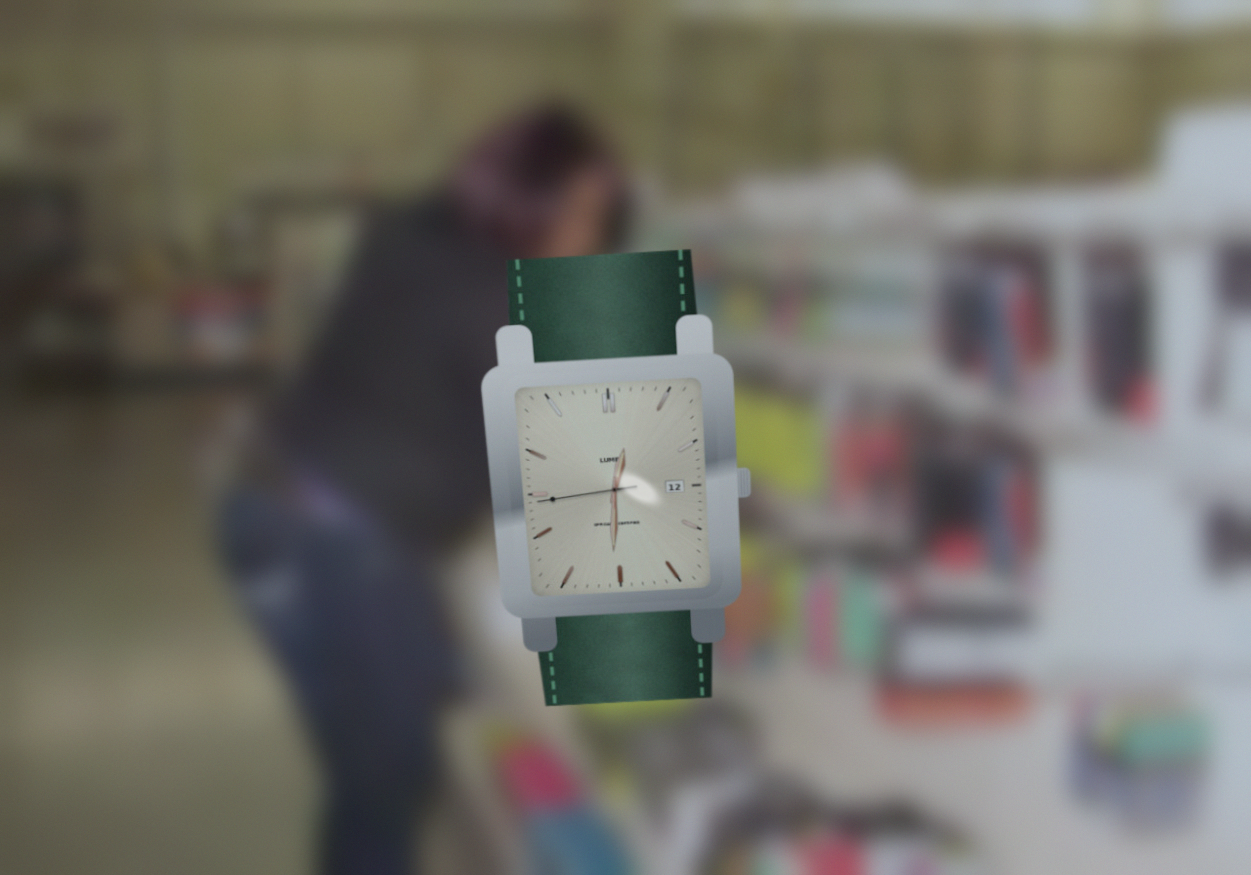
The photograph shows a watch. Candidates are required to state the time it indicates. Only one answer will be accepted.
12:30:44
